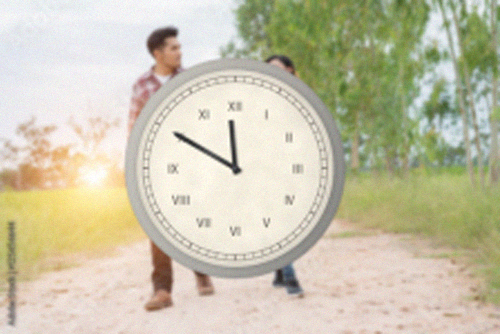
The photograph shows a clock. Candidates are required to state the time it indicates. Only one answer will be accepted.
11:50
